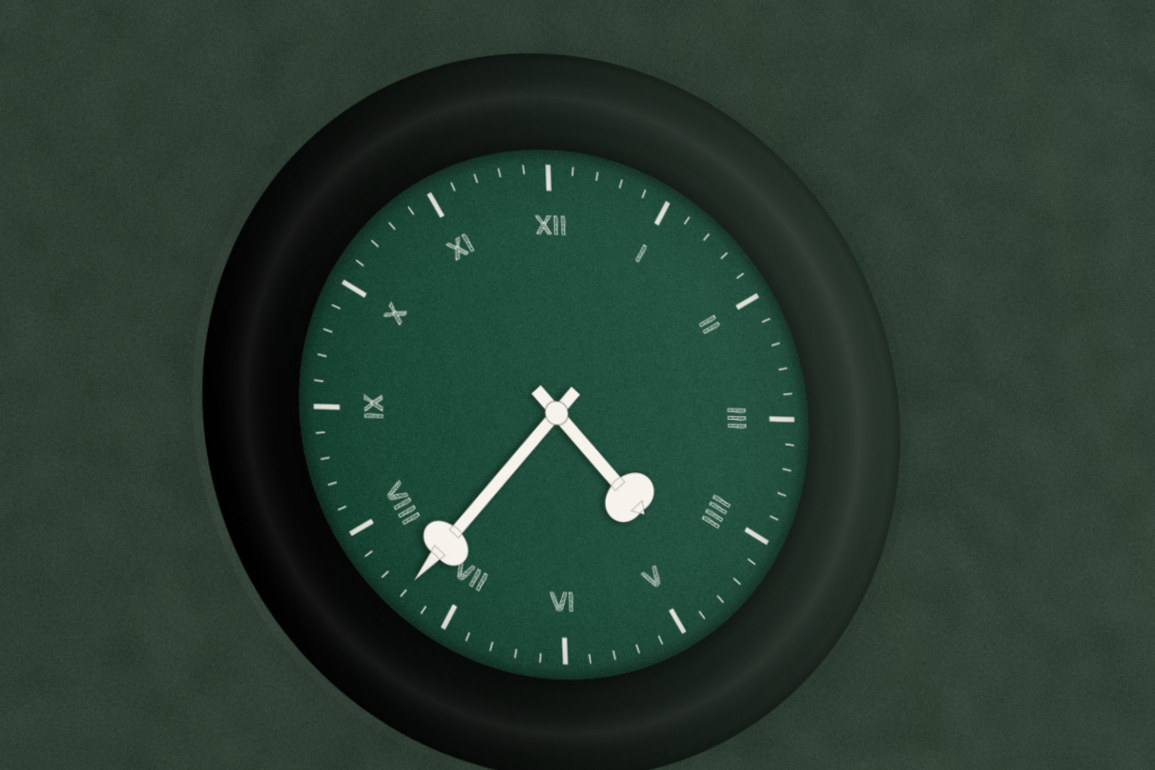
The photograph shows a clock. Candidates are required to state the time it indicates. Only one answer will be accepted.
4:37
